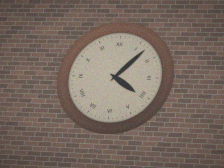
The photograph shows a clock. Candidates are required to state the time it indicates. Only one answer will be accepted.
4:07
